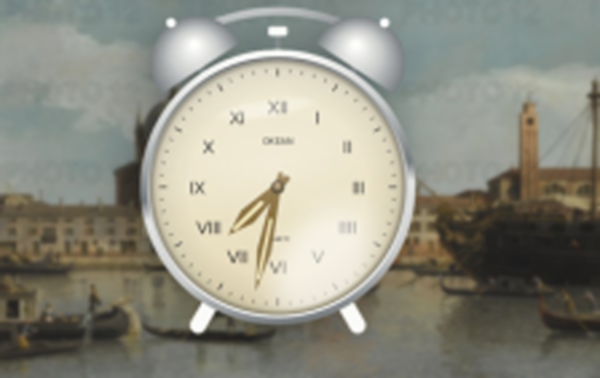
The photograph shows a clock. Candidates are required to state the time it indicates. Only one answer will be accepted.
7:32
